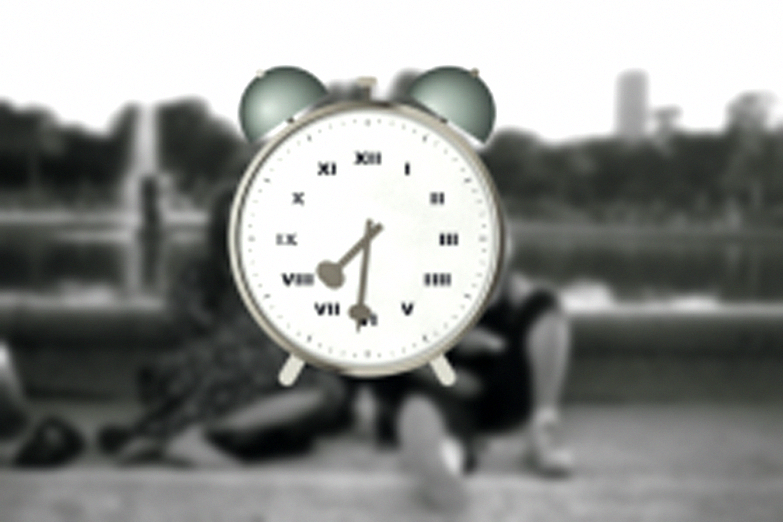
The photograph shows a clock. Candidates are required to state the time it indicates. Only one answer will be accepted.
7:31
